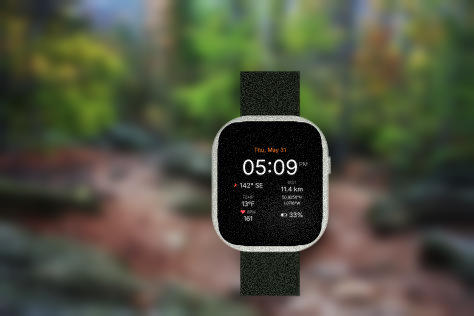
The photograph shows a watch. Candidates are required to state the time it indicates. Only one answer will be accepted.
5:09
